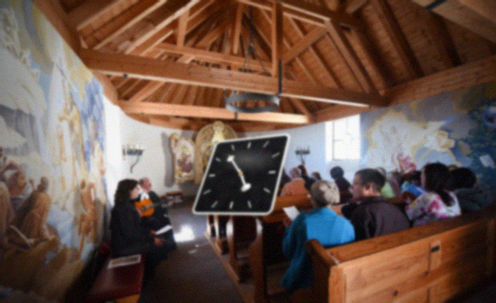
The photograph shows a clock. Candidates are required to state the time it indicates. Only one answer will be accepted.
4:53
